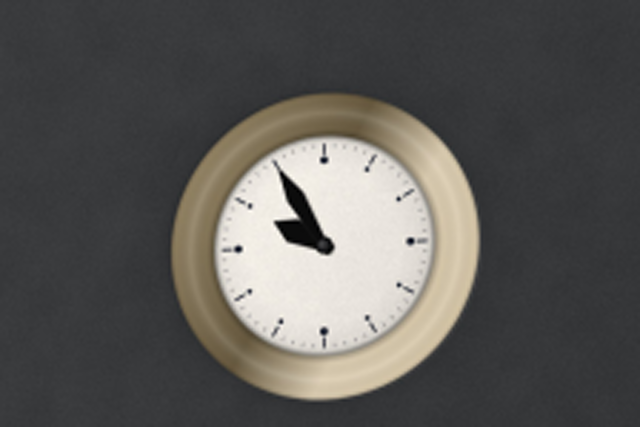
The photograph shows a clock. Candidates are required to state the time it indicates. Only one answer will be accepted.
9:55
